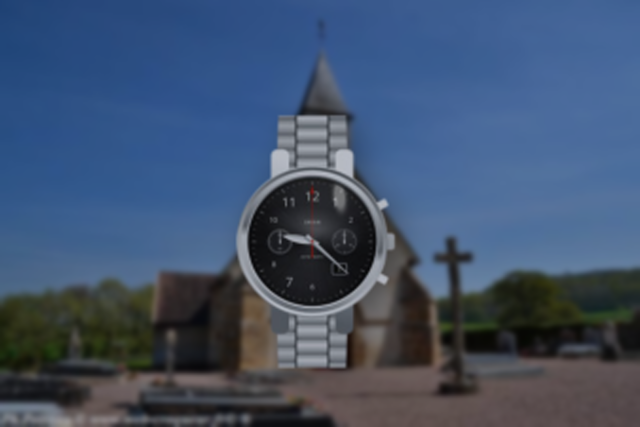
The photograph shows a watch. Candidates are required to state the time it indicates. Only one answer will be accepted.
9:22
